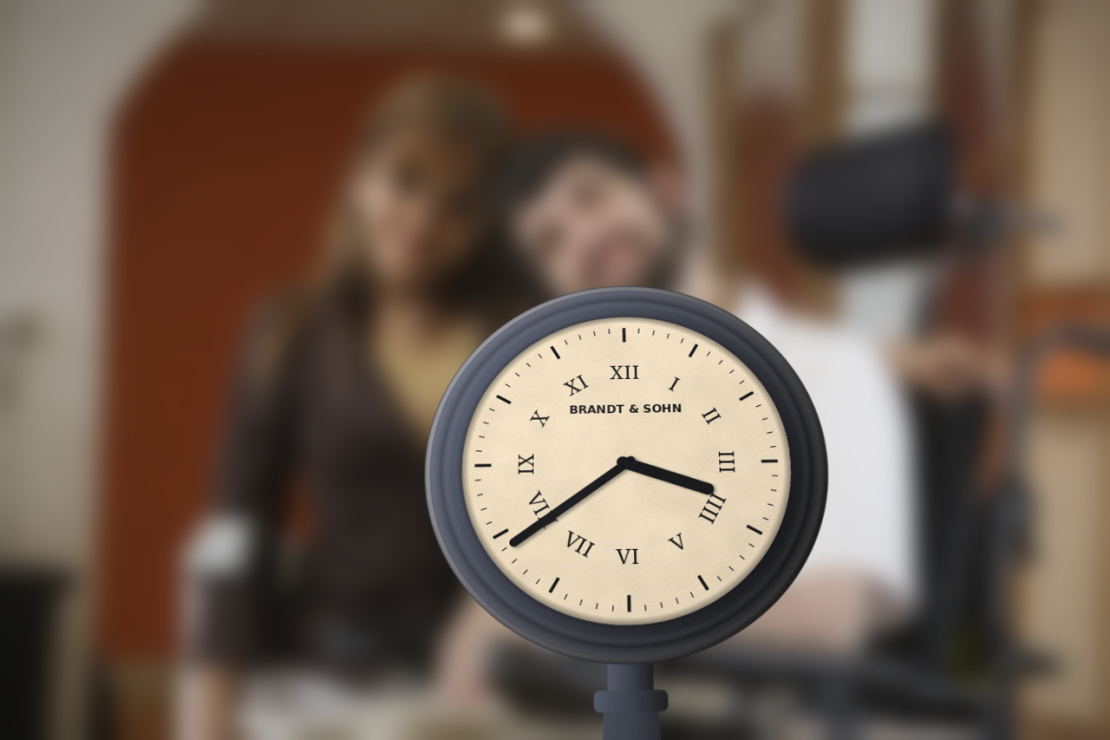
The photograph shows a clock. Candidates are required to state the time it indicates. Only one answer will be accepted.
3:39
